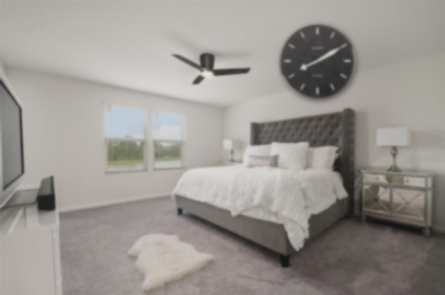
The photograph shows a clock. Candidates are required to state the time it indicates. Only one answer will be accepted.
8:10
